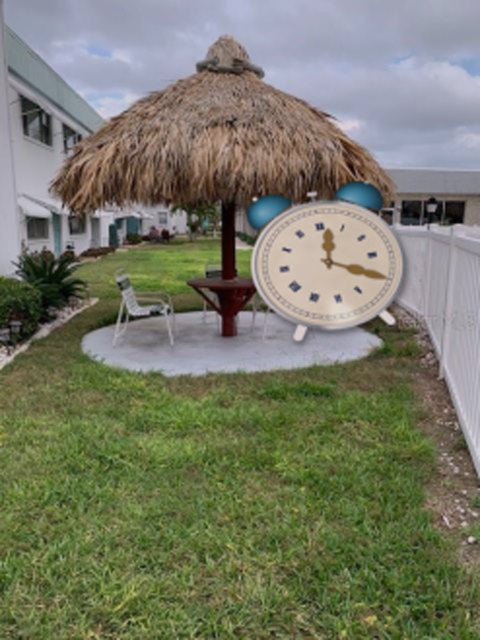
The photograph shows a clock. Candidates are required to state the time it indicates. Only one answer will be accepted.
12:20
